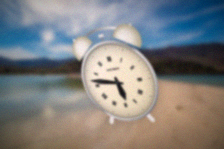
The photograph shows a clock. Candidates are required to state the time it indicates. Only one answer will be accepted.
5:47
